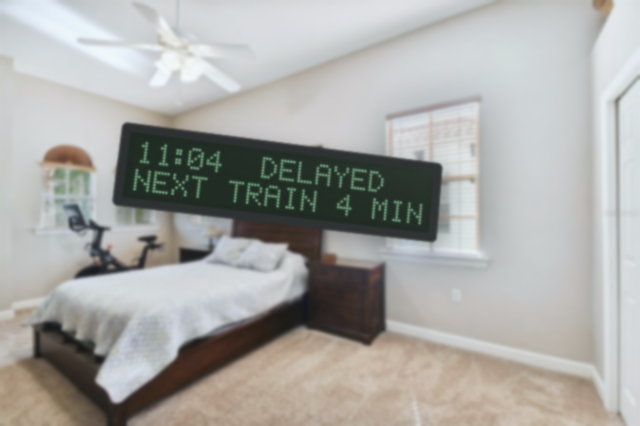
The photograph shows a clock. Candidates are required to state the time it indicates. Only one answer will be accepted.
11:04
